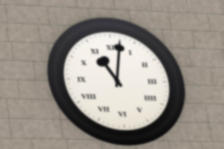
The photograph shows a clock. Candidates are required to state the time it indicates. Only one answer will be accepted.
11:02
